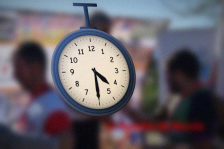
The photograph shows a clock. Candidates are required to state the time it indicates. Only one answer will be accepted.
4:30
